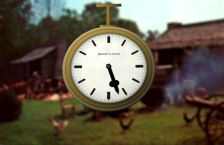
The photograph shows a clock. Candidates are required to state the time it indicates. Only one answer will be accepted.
5:27
